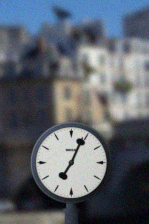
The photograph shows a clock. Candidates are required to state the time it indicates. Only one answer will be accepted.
7:04
